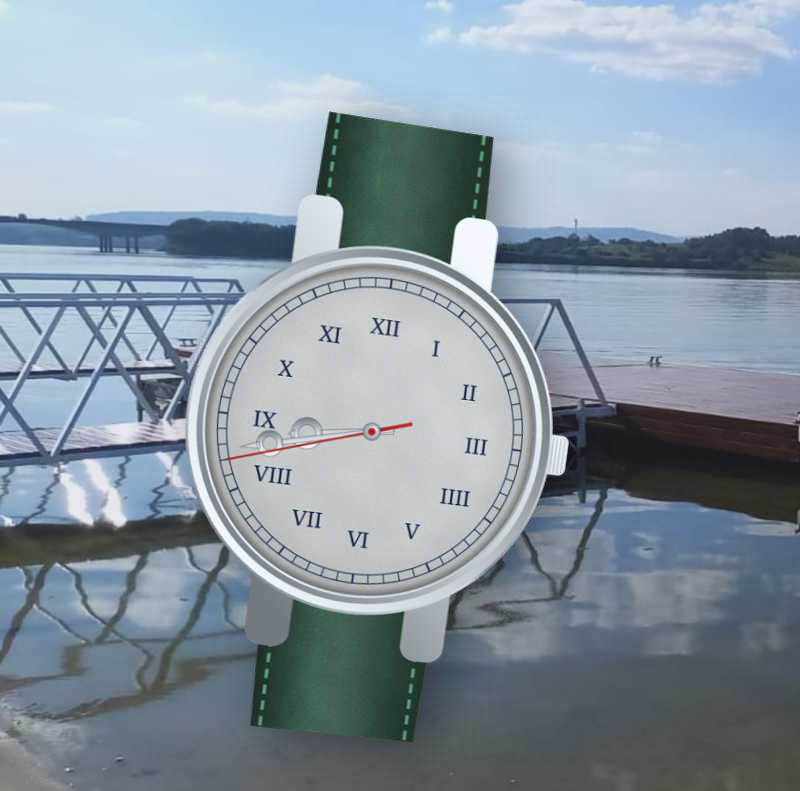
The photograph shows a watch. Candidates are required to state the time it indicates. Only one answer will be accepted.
8:42:42
